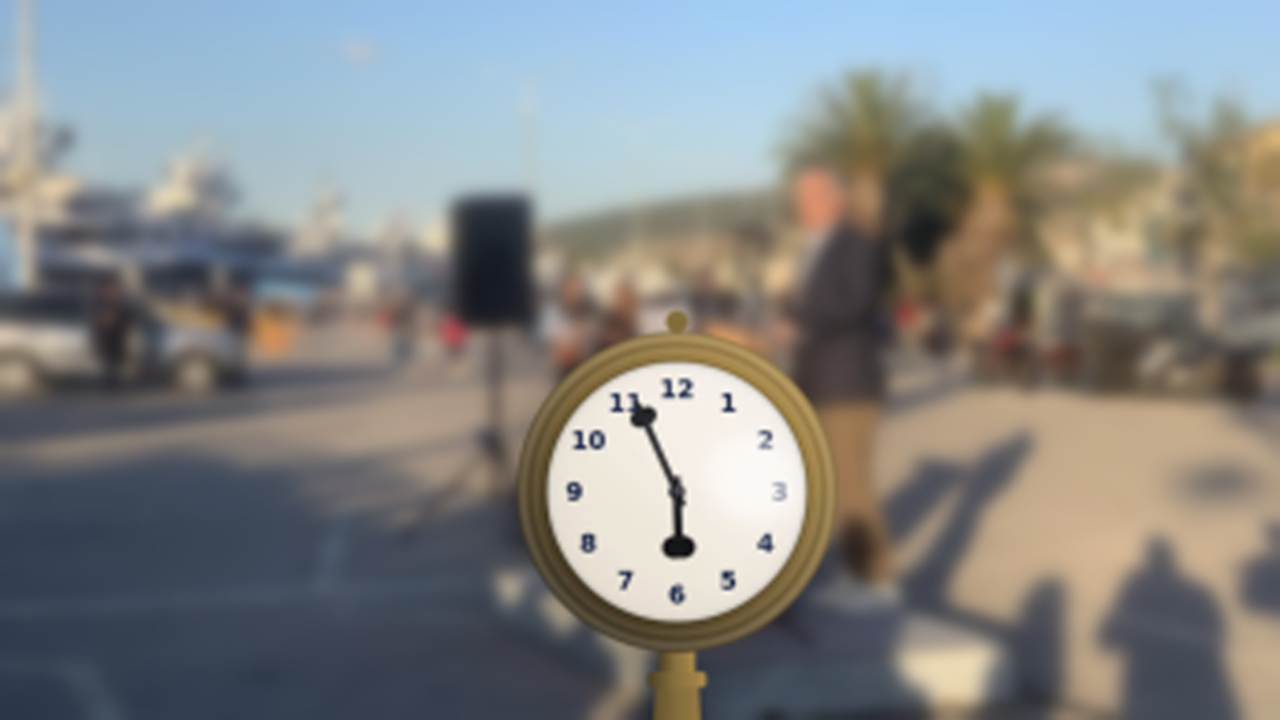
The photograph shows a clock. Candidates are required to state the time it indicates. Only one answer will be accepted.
5:56
